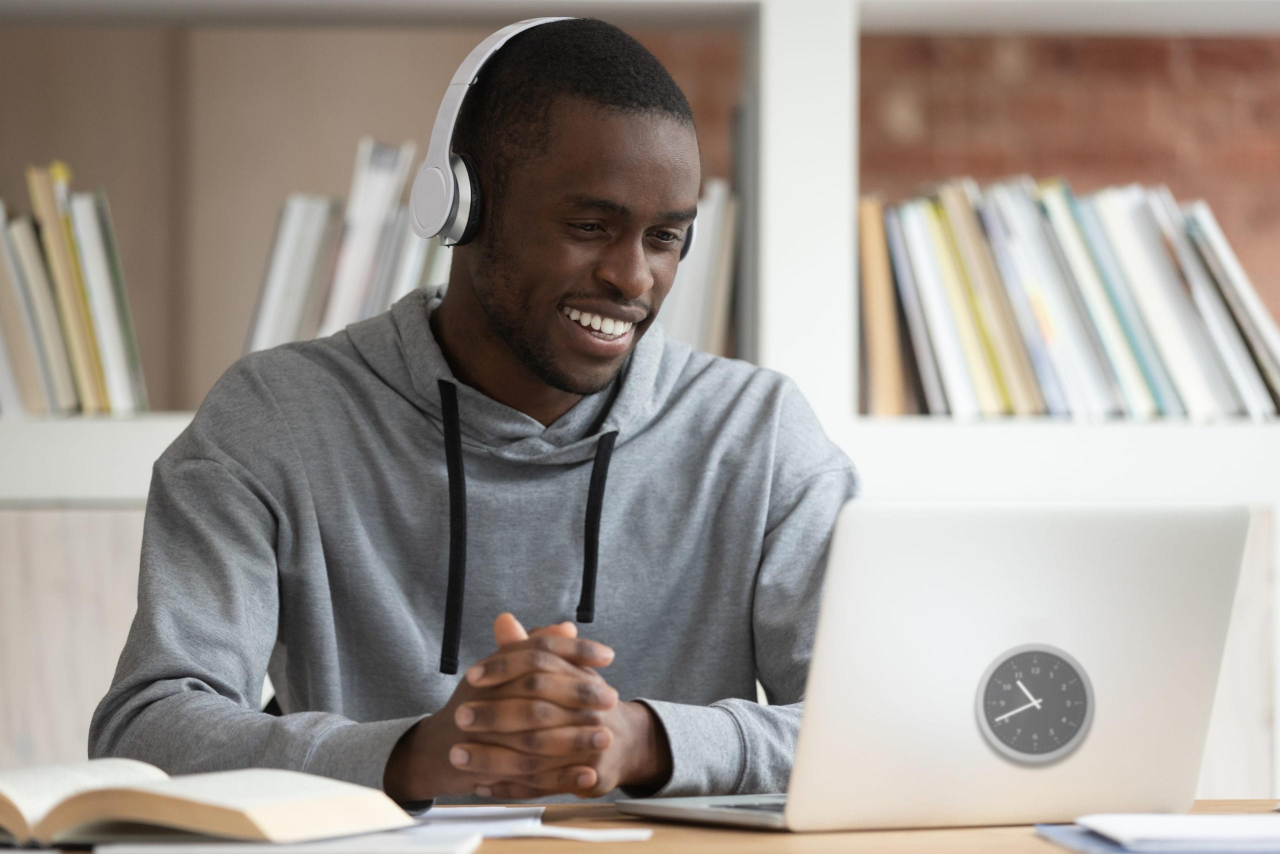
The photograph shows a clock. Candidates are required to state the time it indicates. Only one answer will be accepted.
10:41
